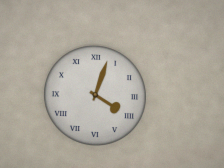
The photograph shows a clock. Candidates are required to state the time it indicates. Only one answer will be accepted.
4:03
